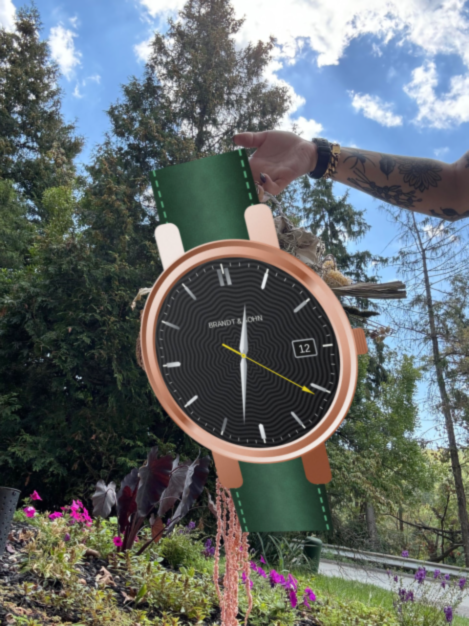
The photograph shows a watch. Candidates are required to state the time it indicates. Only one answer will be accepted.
12:32:21
